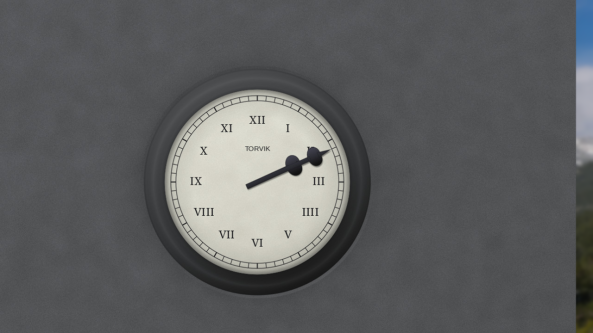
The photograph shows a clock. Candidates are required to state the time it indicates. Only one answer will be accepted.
2:11
